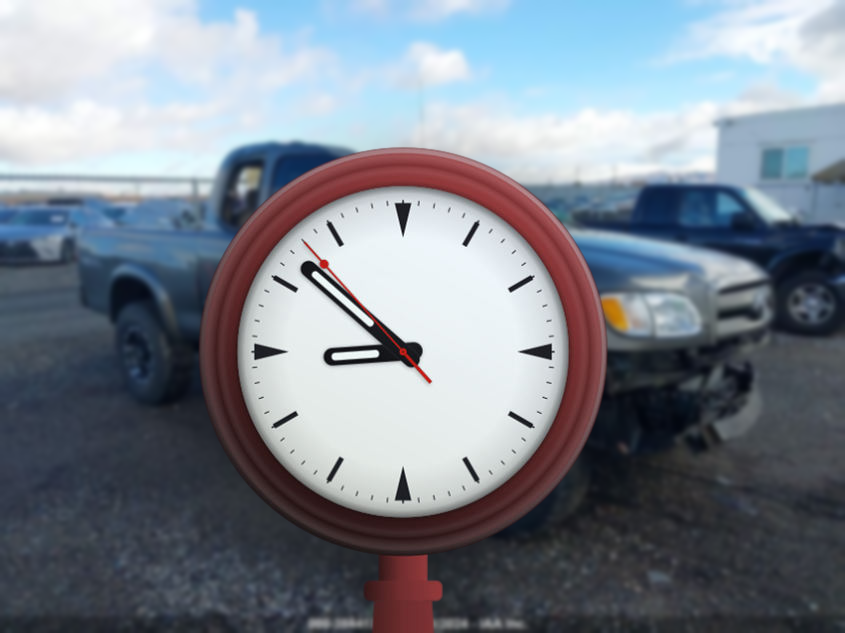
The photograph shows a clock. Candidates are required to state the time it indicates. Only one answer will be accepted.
8:51:53
